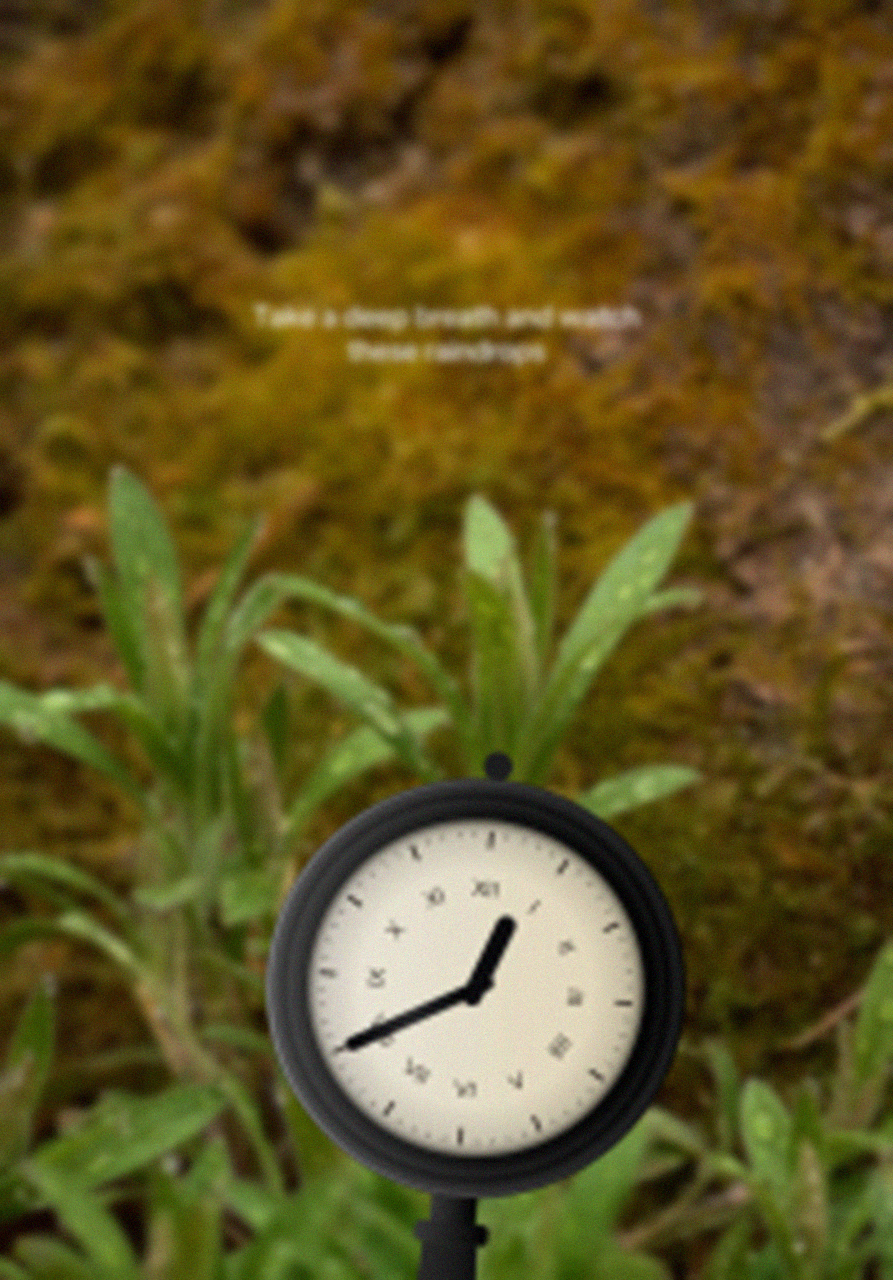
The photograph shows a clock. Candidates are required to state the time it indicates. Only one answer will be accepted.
12:40
